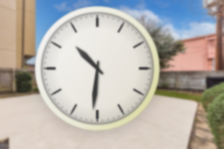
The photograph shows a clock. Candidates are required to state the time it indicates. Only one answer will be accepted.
10:31
